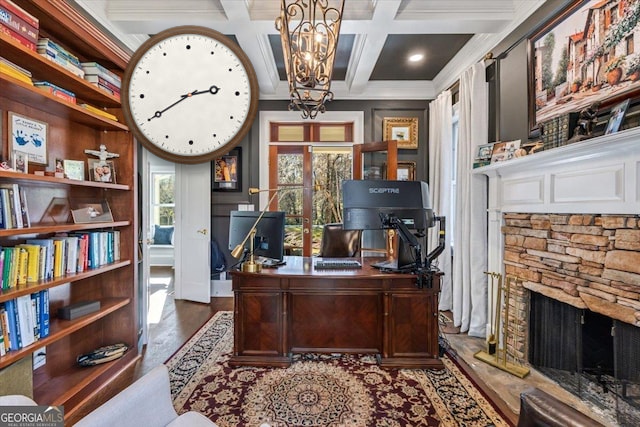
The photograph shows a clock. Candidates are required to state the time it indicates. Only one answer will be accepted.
2:40
